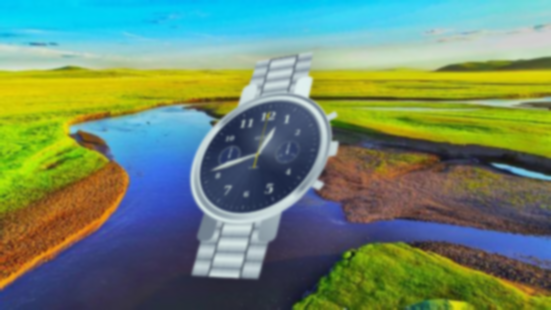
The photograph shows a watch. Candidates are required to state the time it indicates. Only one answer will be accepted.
12:42
